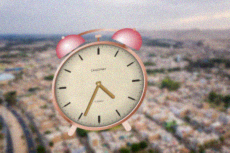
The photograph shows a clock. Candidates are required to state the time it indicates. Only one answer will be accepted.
4:34
